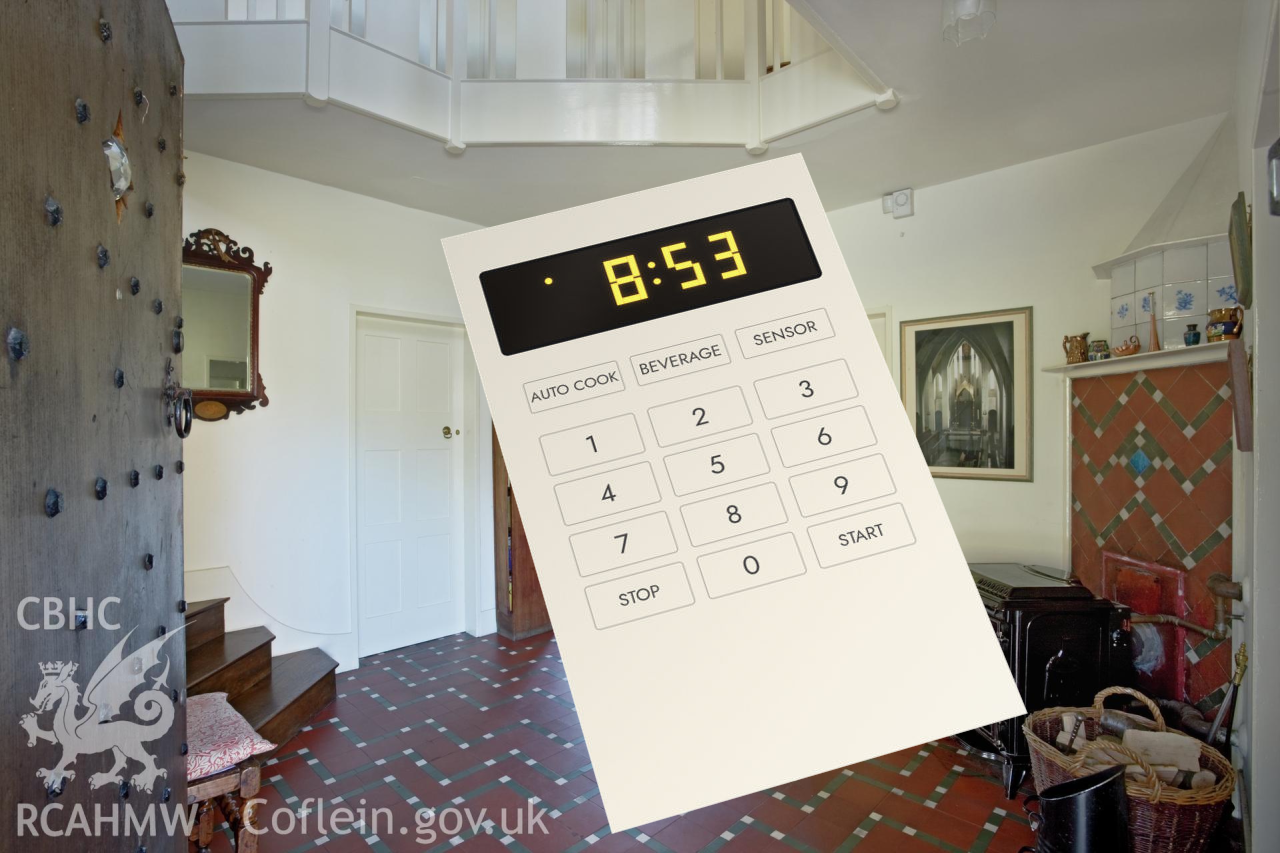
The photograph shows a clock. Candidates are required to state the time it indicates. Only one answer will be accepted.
8:53
